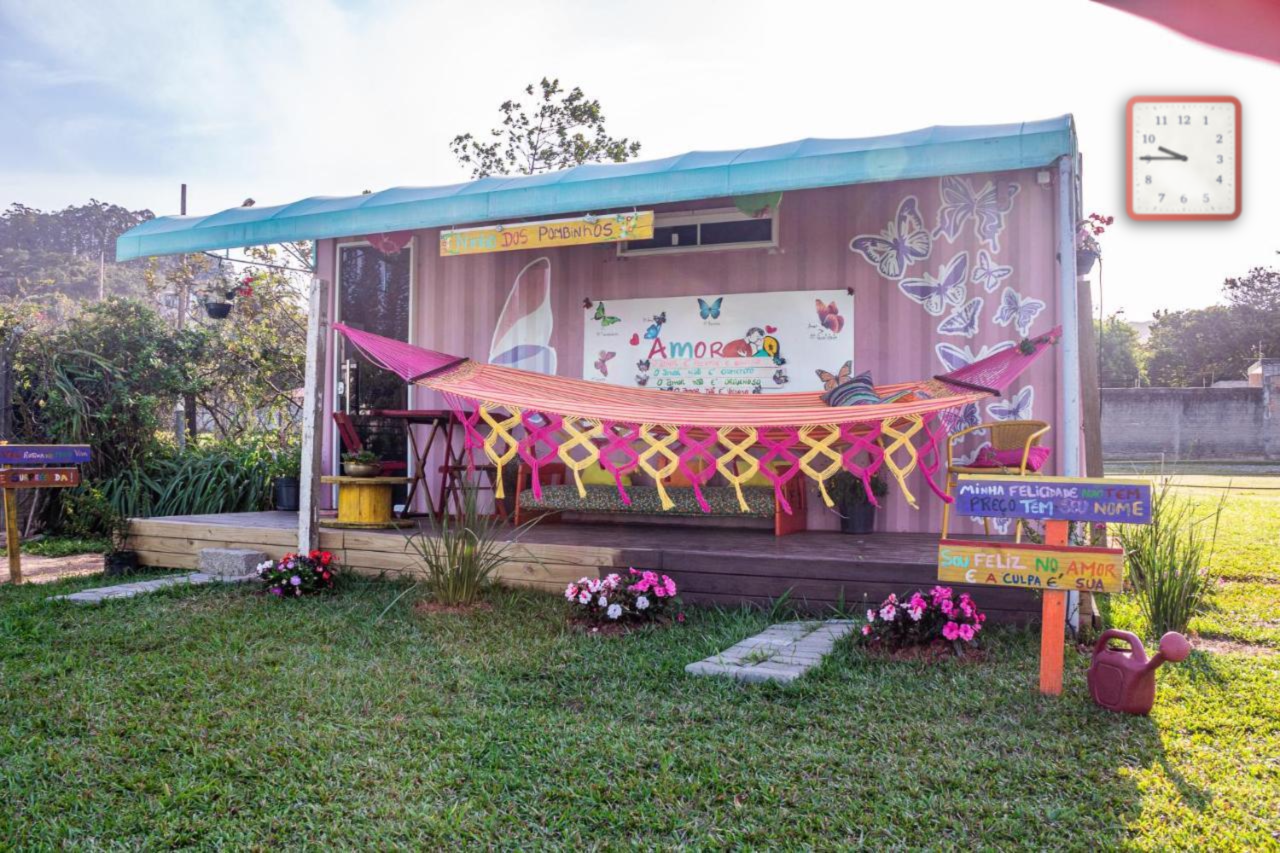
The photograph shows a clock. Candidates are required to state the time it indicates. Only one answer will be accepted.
9:45
